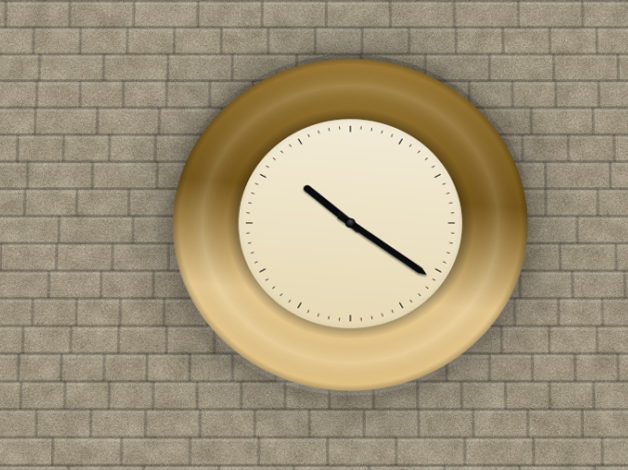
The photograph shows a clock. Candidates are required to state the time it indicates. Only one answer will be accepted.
10:21
